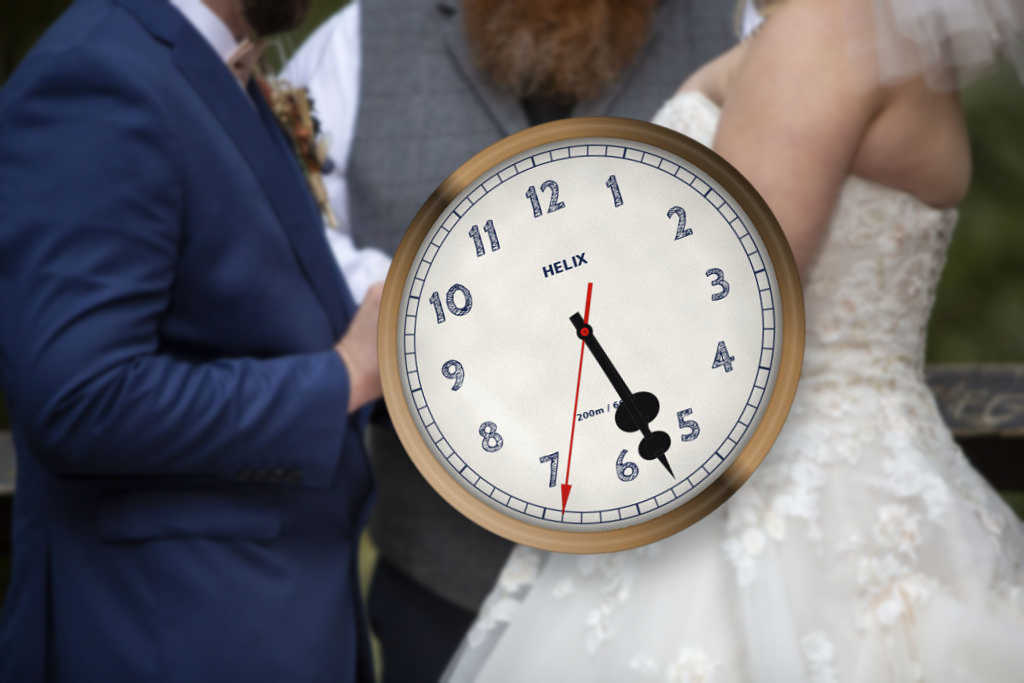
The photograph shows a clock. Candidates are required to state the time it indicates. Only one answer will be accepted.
5:27:34
